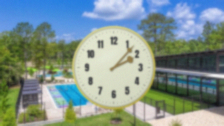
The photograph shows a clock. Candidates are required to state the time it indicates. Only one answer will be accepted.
2:07
